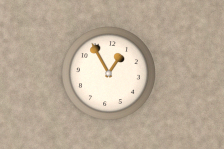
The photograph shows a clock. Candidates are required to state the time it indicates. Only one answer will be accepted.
12:54
